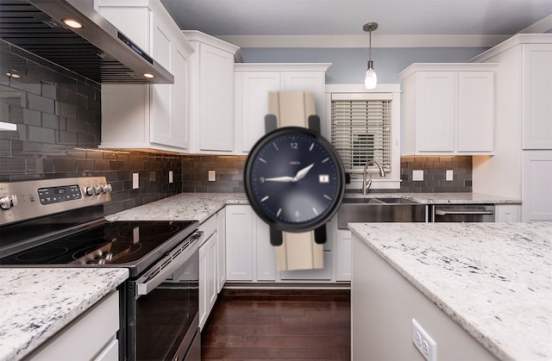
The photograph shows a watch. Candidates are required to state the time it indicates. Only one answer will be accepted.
1:45
